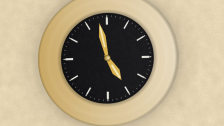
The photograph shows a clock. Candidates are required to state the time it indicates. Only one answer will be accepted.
4:58
